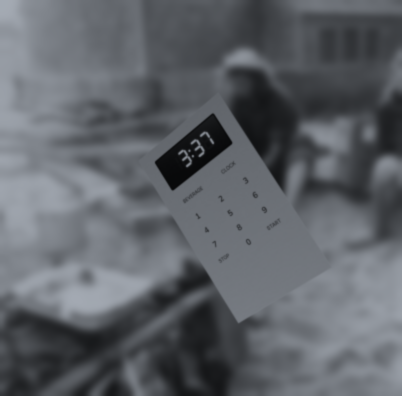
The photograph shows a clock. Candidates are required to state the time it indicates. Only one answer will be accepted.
3:37
